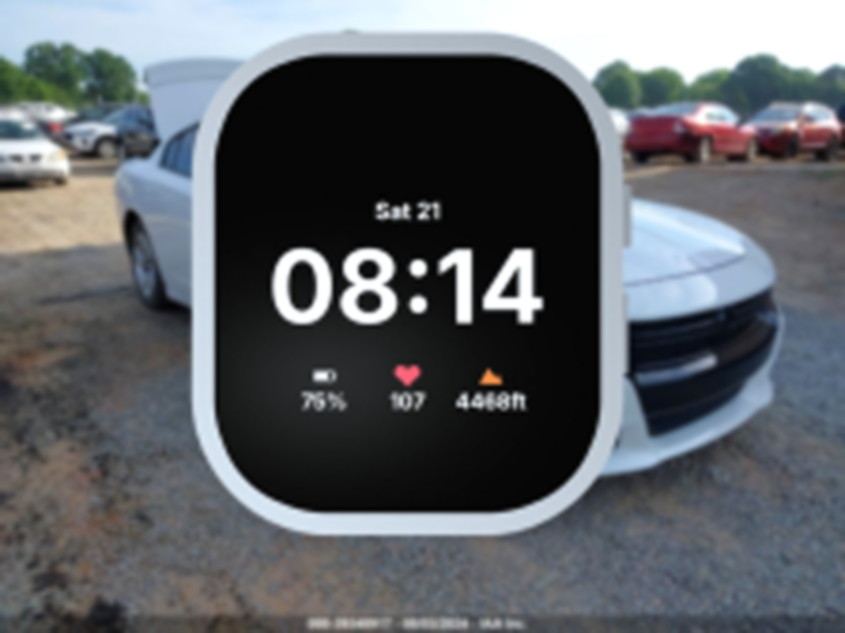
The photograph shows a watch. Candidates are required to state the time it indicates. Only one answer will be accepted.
8:14
